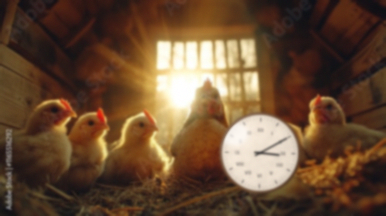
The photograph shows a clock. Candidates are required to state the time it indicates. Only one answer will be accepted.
3:10
